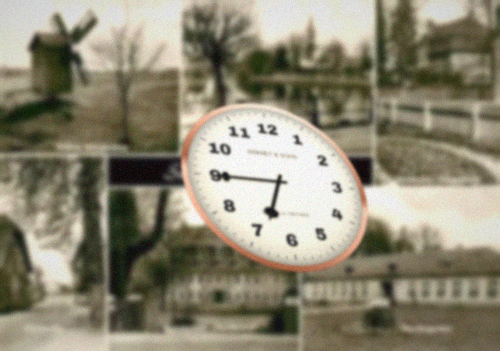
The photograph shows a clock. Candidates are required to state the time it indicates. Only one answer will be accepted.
6:45
